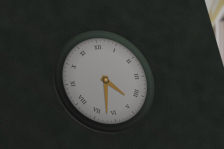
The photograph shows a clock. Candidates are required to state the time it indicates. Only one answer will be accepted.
4:32
